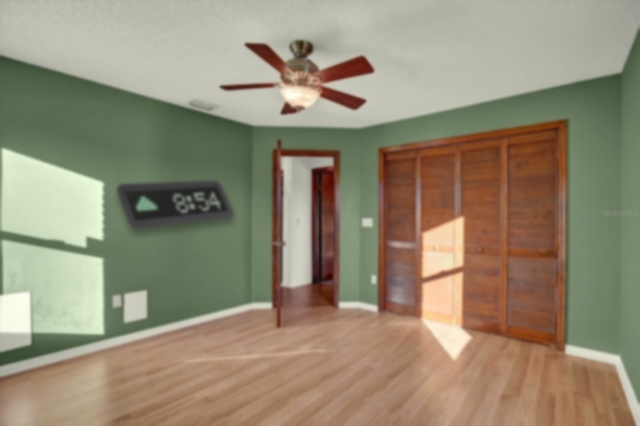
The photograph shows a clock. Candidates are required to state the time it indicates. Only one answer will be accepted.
8:54
